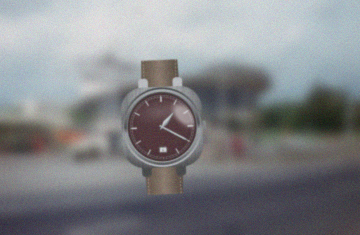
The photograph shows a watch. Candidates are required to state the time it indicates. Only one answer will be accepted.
1:20
